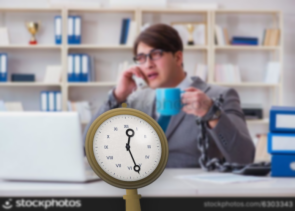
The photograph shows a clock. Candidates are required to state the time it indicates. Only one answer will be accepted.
12:27
